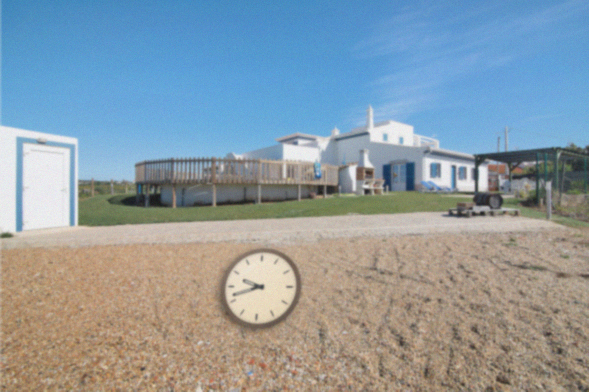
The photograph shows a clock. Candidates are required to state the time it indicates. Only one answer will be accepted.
9:42
